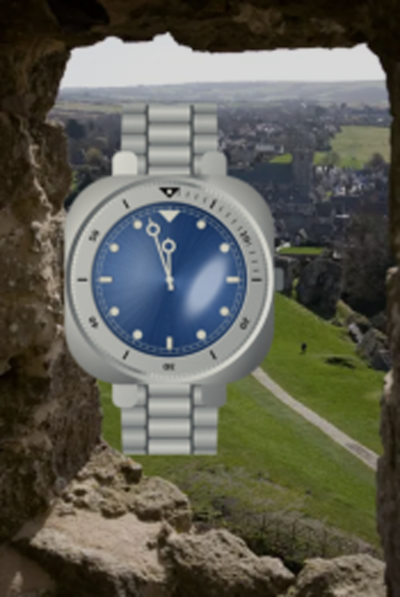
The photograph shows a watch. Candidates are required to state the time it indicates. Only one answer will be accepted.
11:57
